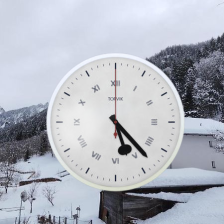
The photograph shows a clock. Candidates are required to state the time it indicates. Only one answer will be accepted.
5:23:00
